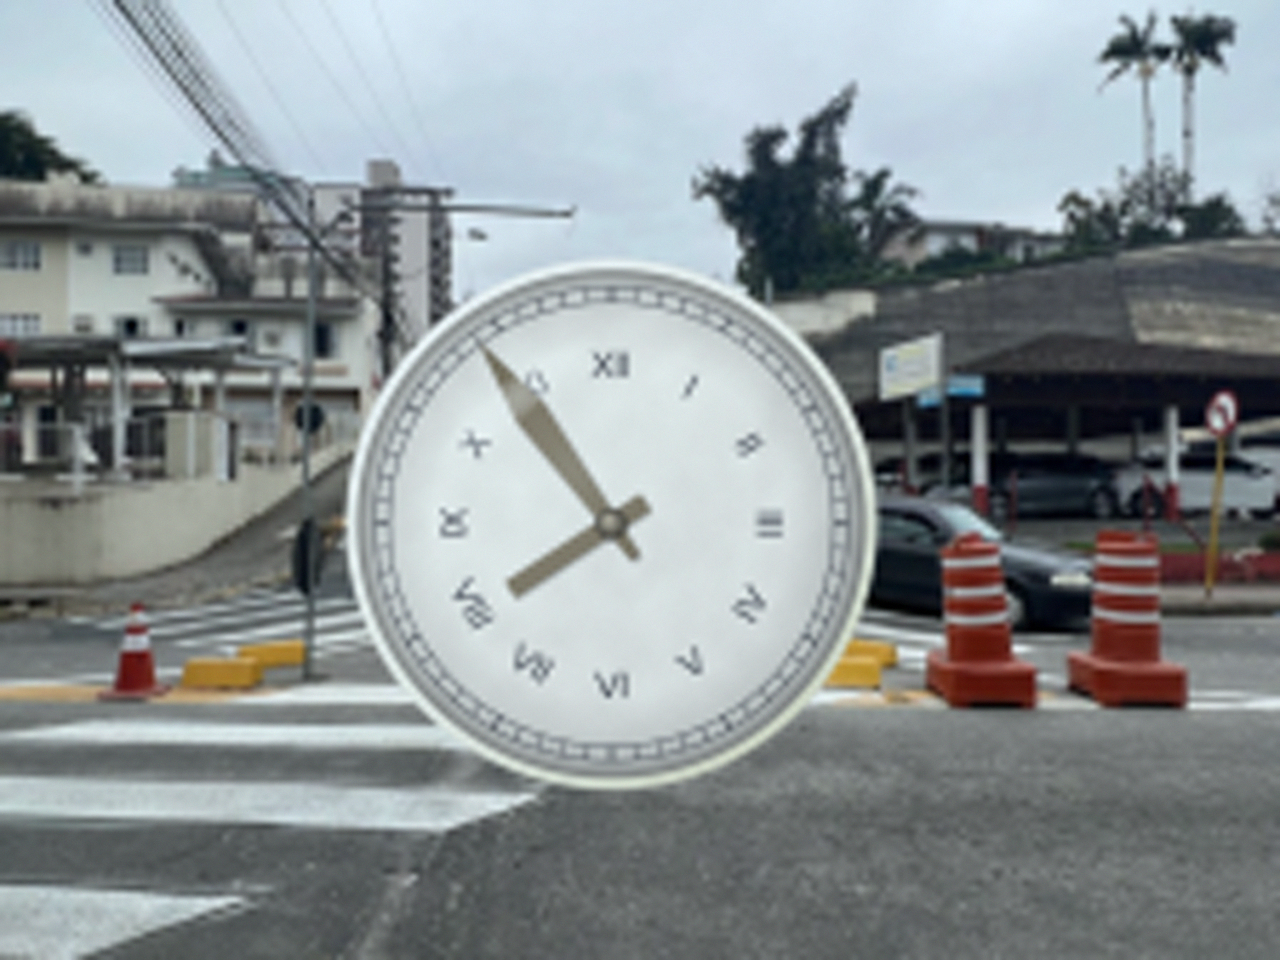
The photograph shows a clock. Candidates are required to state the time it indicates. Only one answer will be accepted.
7:54
